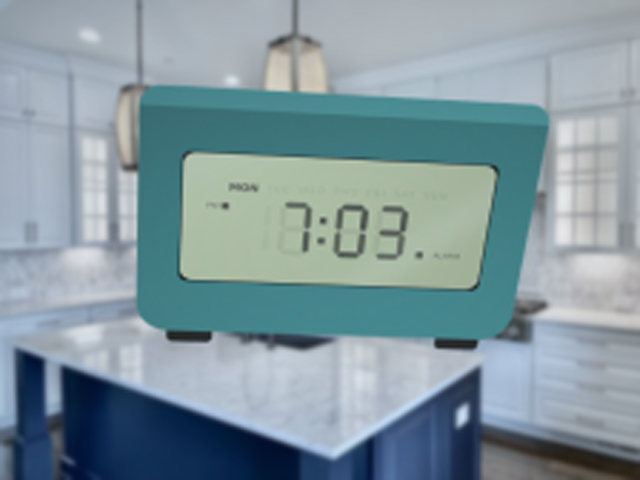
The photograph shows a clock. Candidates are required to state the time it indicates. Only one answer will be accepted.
7:03
